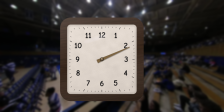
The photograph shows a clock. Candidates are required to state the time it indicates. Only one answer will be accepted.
2:11
